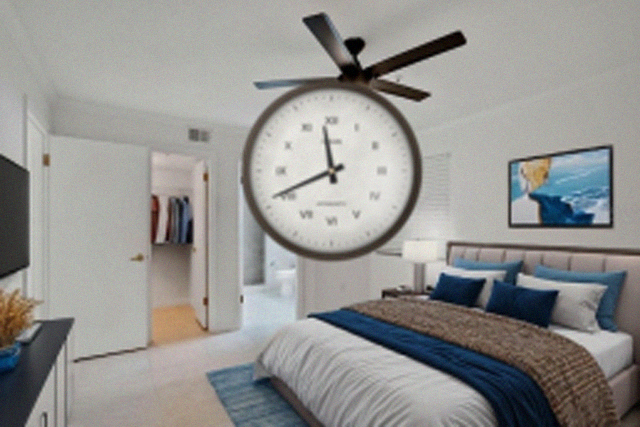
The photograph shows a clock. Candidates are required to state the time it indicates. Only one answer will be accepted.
11:41
